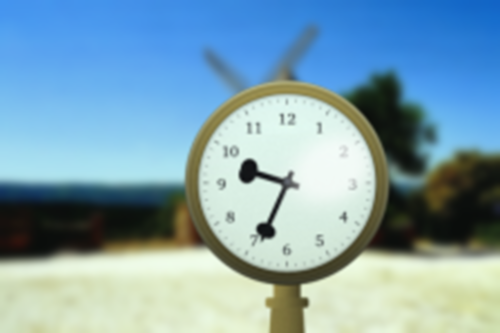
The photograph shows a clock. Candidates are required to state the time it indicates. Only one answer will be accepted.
9:34
